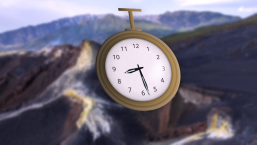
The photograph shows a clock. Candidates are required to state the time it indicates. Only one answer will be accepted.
8:28
